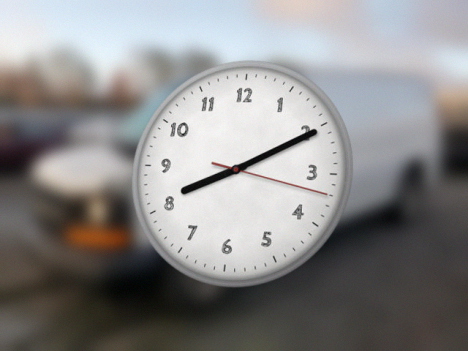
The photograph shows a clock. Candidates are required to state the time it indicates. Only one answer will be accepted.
8:10:17
